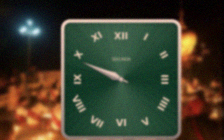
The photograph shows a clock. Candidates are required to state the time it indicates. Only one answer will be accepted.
9:49
